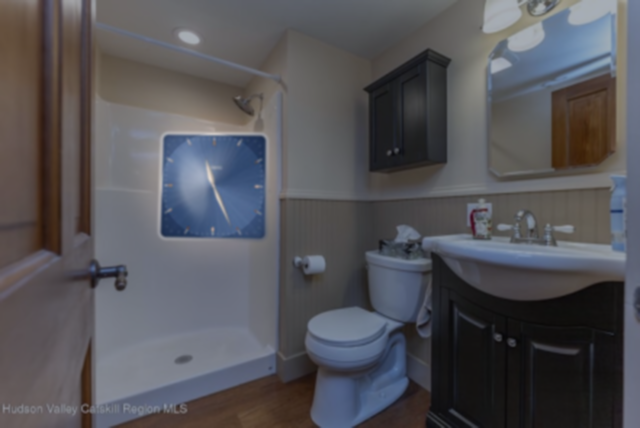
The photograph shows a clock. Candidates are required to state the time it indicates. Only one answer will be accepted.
11:26
